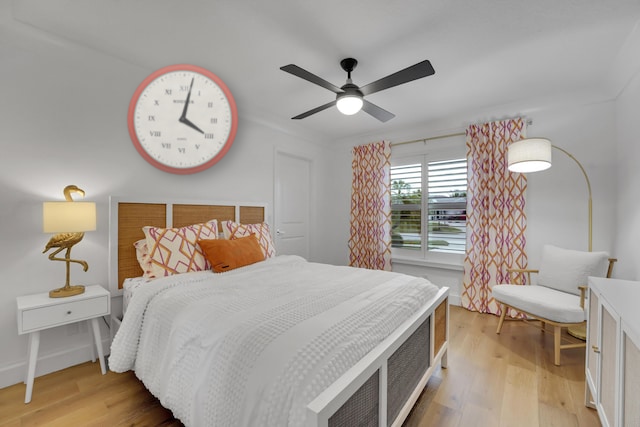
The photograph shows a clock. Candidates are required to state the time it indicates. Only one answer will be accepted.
4:02
